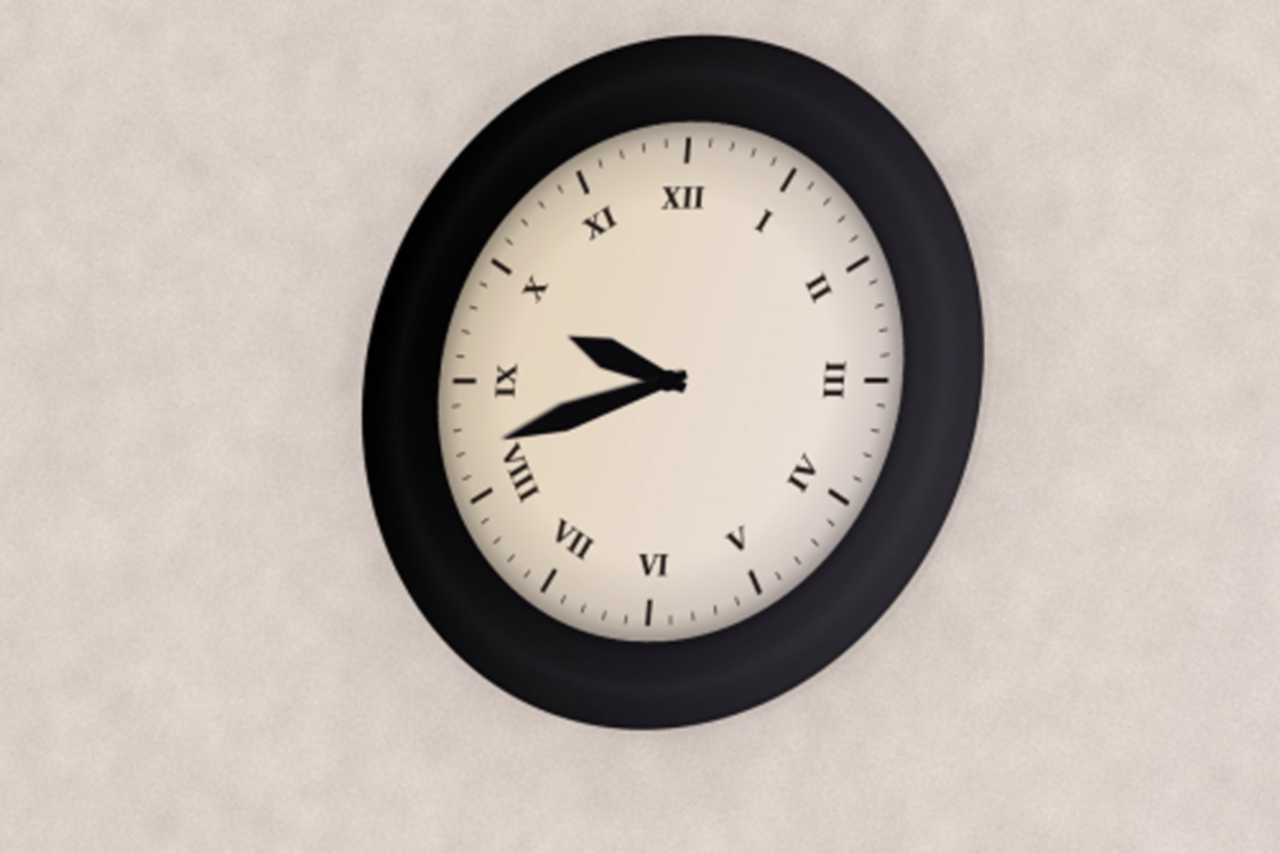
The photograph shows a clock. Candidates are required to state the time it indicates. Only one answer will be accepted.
9:42
